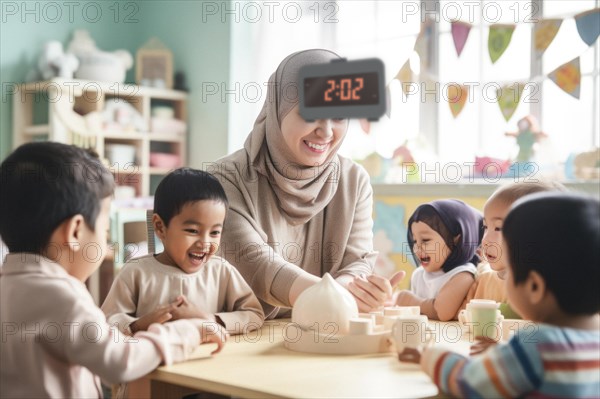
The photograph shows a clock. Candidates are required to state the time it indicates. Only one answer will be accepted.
2:02
